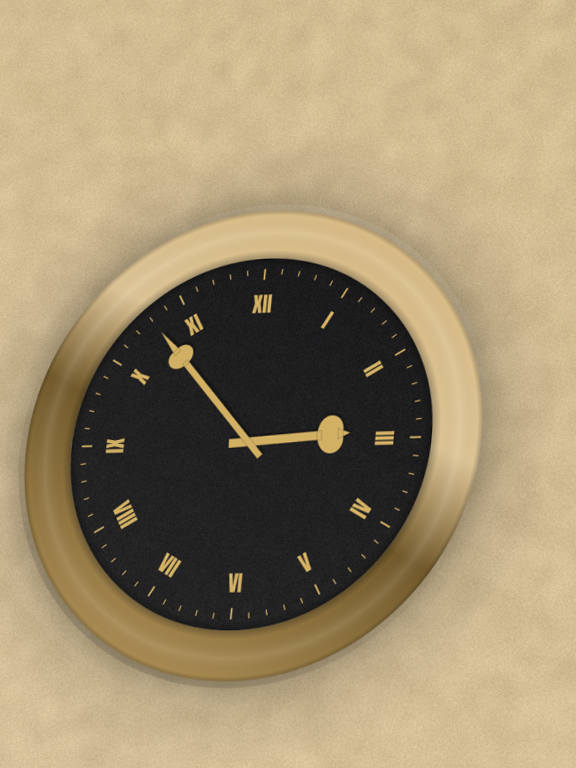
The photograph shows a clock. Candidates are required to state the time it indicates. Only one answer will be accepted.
2:53
